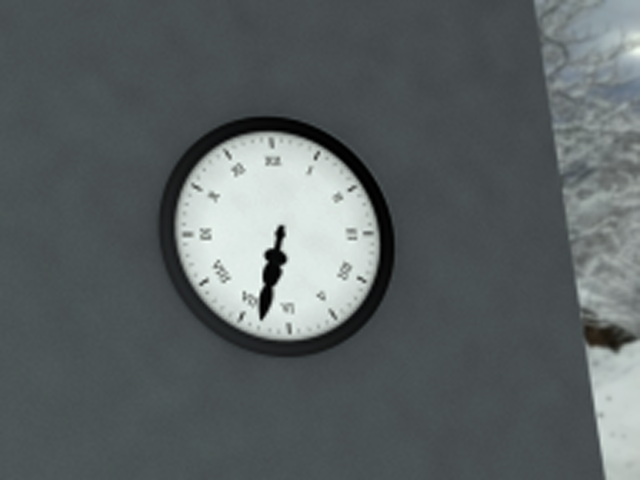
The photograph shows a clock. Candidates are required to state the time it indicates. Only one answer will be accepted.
6:33
